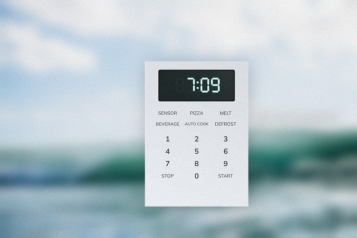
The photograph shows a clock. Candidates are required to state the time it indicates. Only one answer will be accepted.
7:09
